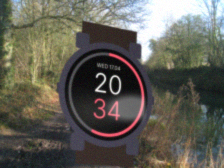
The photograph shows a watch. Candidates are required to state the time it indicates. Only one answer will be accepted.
20:34
